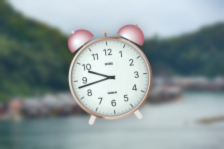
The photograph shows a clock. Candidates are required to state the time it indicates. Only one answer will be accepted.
9:43
